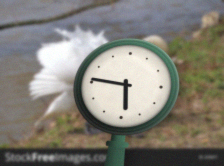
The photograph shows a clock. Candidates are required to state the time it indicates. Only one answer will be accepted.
5:46
